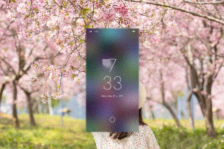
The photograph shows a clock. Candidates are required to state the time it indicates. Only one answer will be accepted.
7:33
